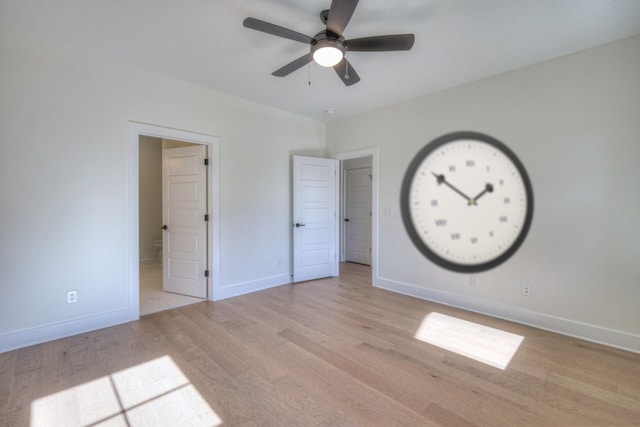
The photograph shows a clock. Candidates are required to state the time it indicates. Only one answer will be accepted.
1:51
